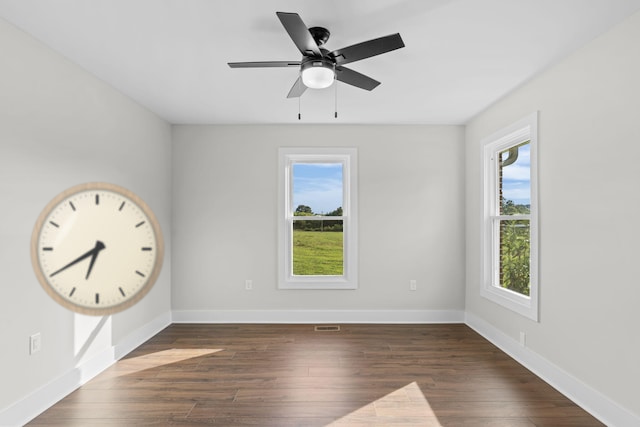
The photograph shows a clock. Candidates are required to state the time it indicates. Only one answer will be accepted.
6:40
